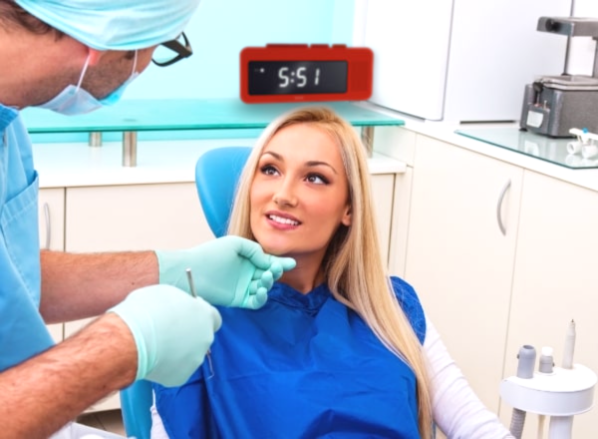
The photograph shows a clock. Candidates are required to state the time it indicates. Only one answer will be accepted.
5:51
